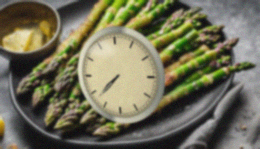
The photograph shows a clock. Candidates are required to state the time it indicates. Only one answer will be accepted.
7:38
